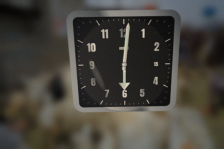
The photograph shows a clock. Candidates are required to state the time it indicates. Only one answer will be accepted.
6:01
